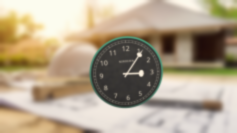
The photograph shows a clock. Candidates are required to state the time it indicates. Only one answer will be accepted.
3:06
